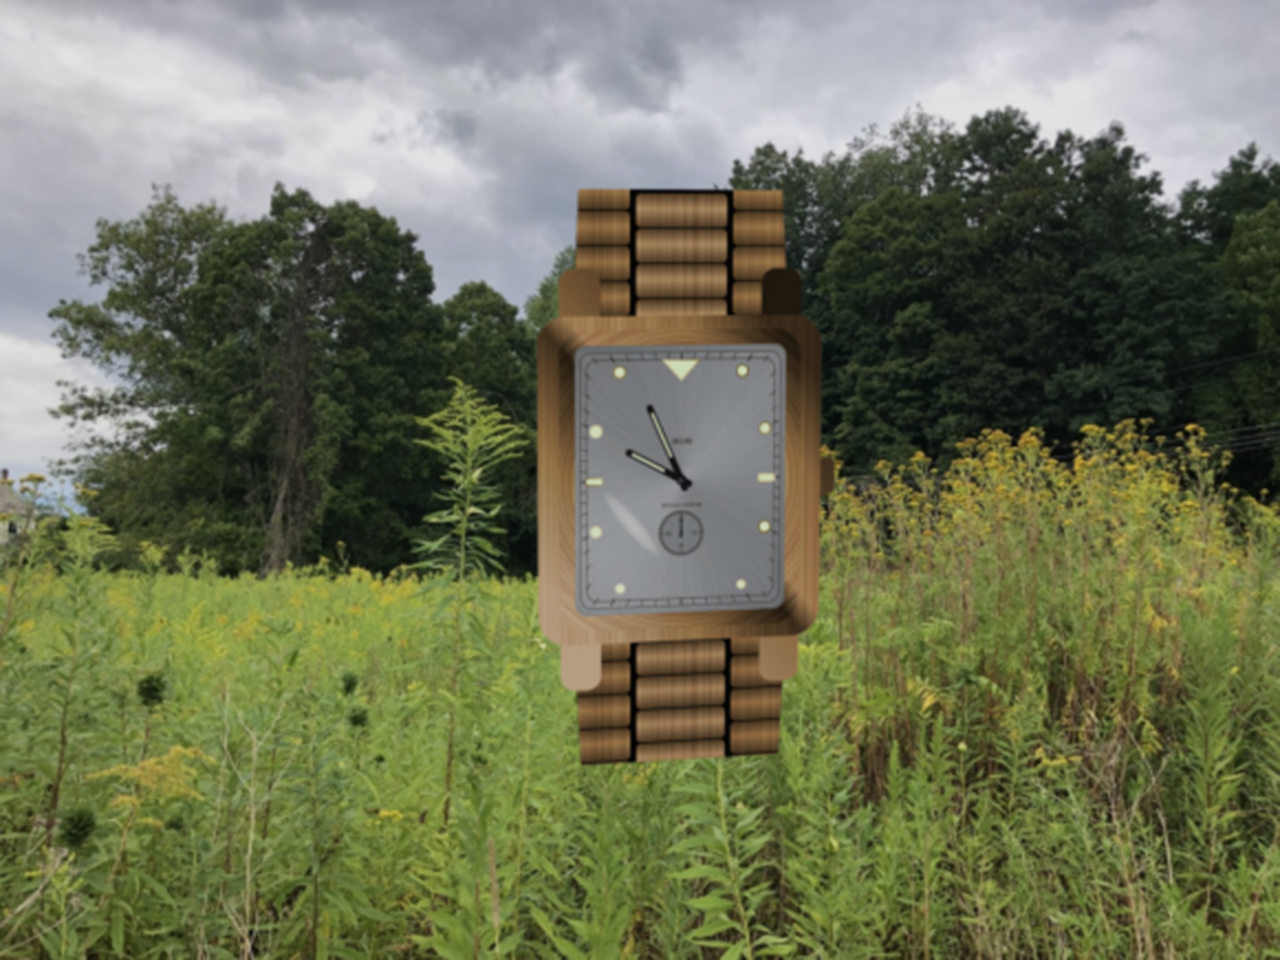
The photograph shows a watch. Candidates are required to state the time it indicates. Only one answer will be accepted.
9:56
